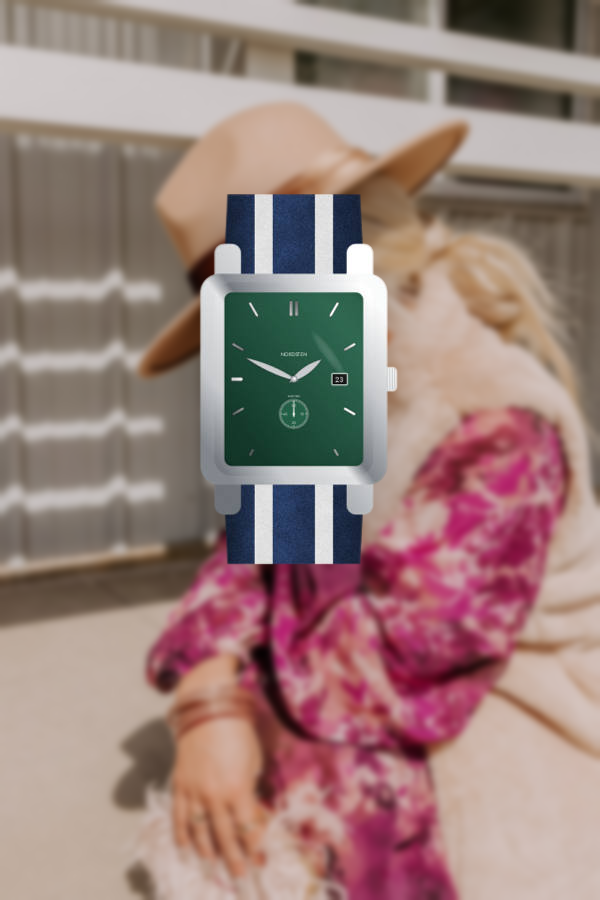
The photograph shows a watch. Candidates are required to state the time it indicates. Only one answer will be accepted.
1:49
